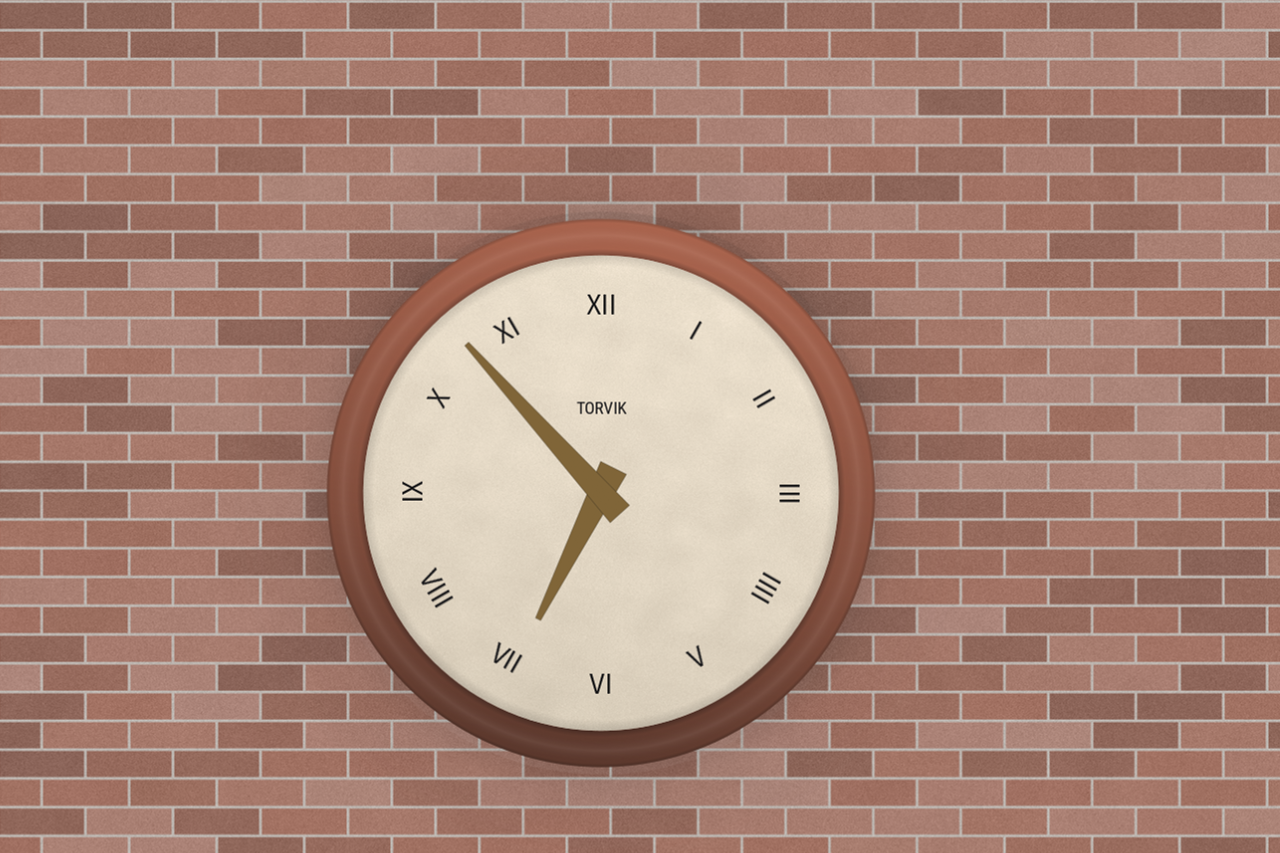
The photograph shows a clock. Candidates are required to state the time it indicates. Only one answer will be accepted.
6:53
